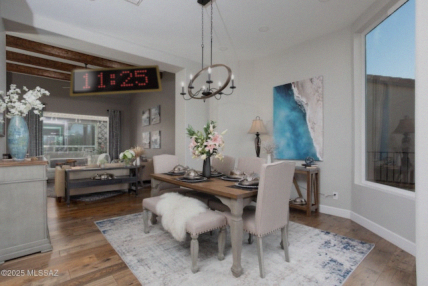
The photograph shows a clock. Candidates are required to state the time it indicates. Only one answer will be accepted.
11:25
